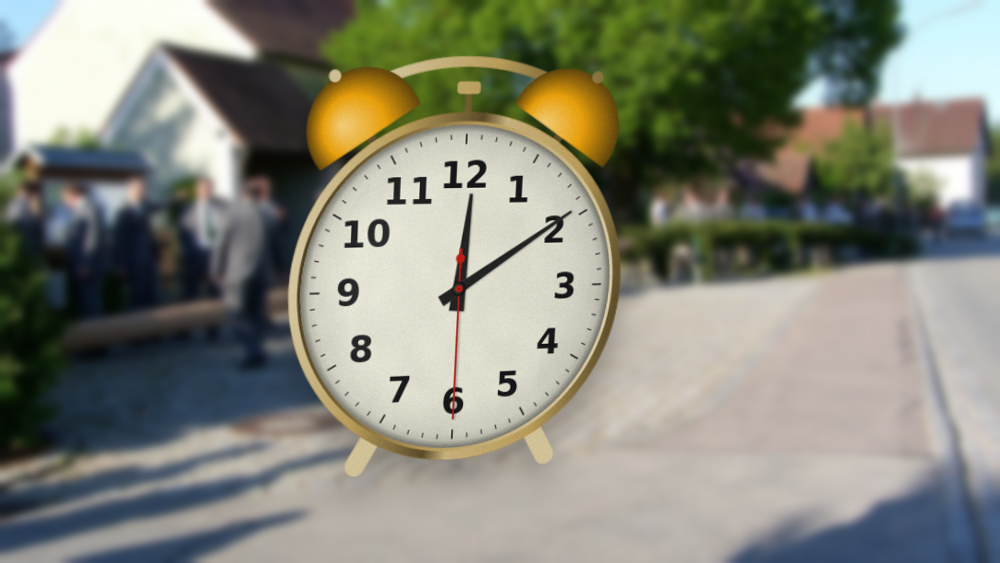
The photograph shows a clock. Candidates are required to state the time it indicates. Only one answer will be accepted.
12:09:30
